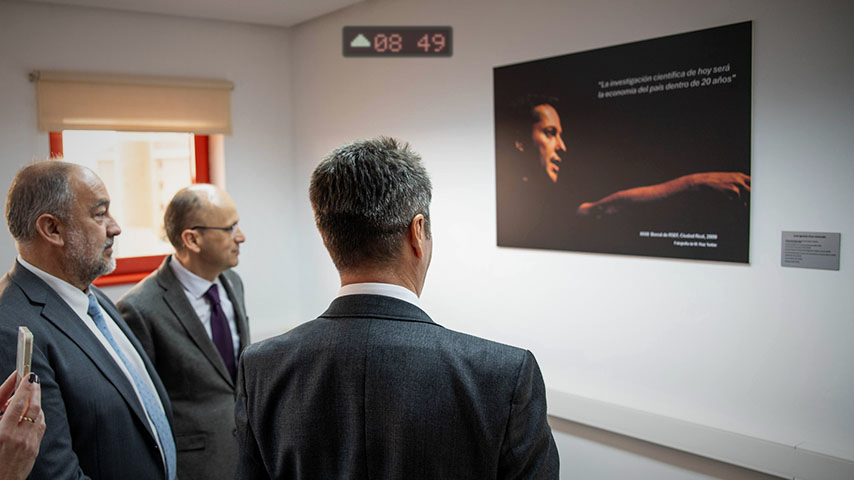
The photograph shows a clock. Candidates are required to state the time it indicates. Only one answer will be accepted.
8:49
